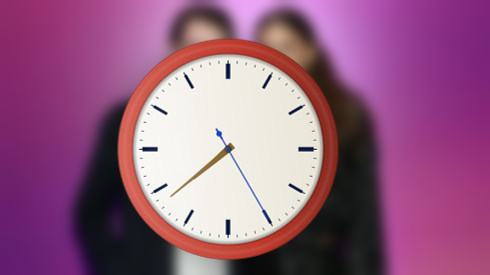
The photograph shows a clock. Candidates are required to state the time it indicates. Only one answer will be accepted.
7:38:25
